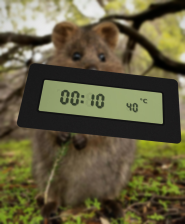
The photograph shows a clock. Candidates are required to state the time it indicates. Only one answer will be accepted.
0:10
